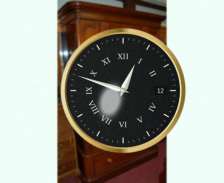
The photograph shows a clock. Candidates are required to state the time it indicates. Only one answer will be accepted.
12:48
